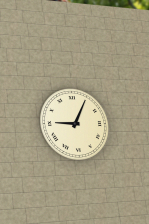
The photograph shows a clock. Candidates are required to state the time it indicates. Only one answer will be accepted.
9:05
